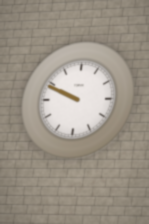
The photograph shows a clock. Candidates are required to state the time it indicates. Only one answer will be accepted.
9:49
